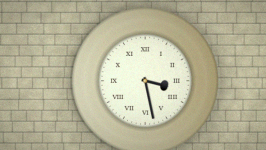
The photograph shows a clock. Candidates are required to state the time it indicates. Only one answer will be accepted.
3:28
